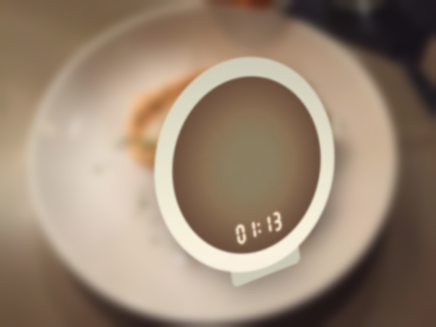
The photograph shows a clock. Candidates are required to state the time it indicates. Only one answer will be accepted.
1:13
